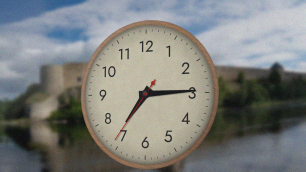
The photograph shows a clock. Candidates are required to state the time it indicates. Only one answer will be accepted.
7:14:36
